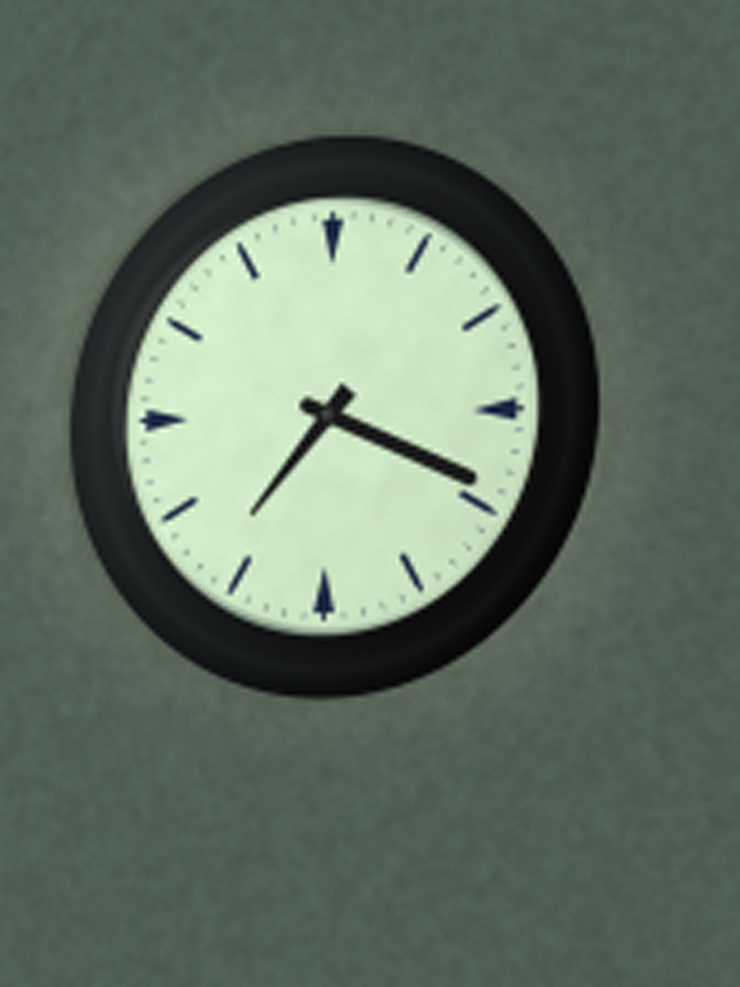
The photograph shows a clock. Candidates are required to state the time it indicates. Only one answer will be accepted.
7:19
